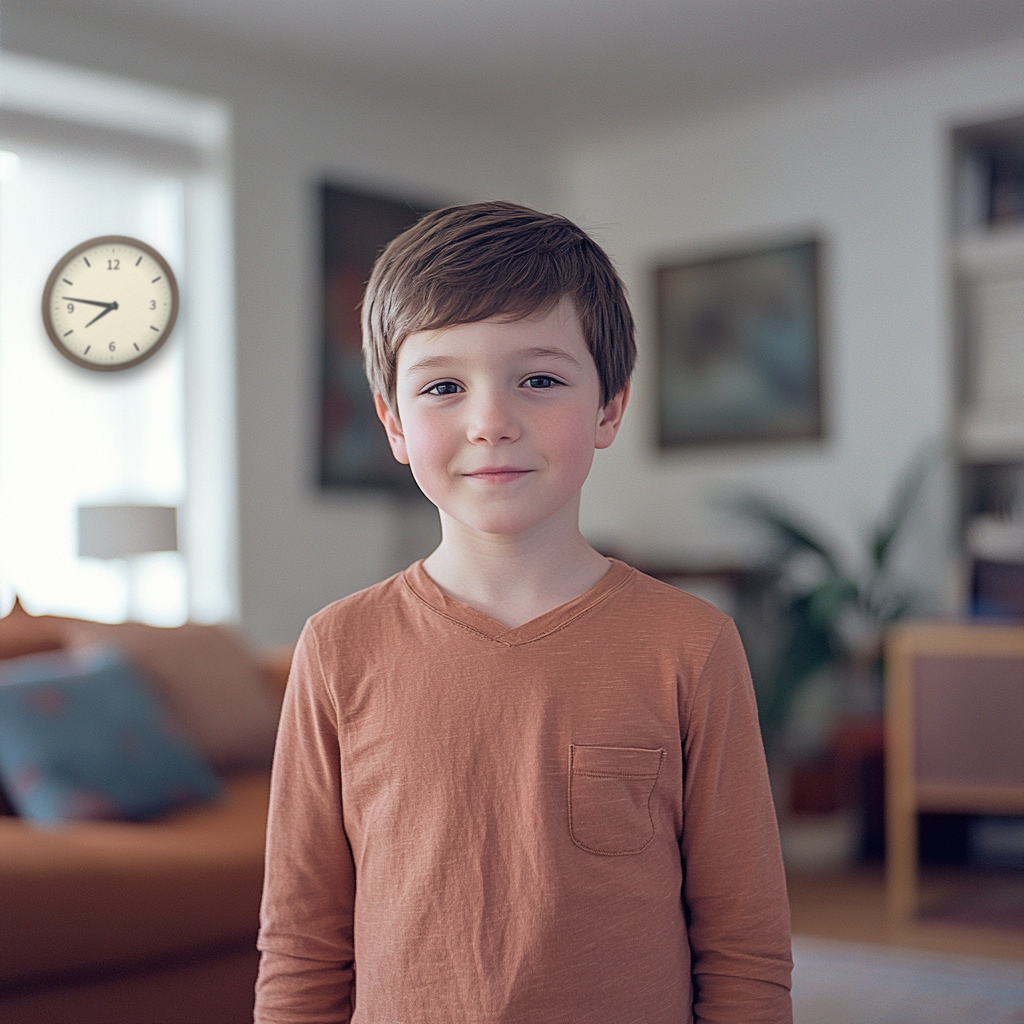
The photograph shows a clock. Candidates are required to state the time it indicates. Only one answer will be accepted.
7:47
